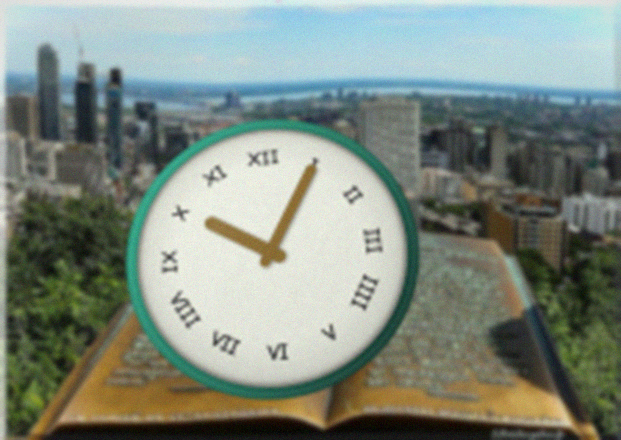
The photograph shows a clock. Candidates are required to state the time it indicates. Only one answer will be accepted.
10:05
